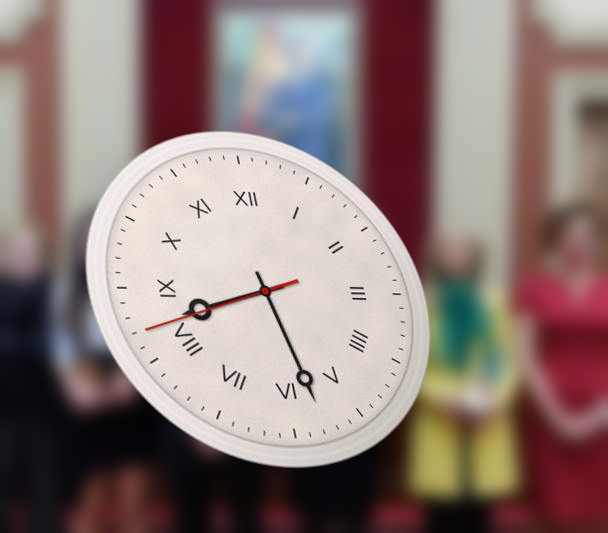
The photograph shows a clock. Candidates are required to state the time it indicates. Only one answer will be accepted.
8:27:42
